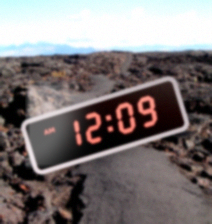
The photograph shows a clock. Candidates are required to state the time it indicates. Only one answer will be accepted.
12:09
